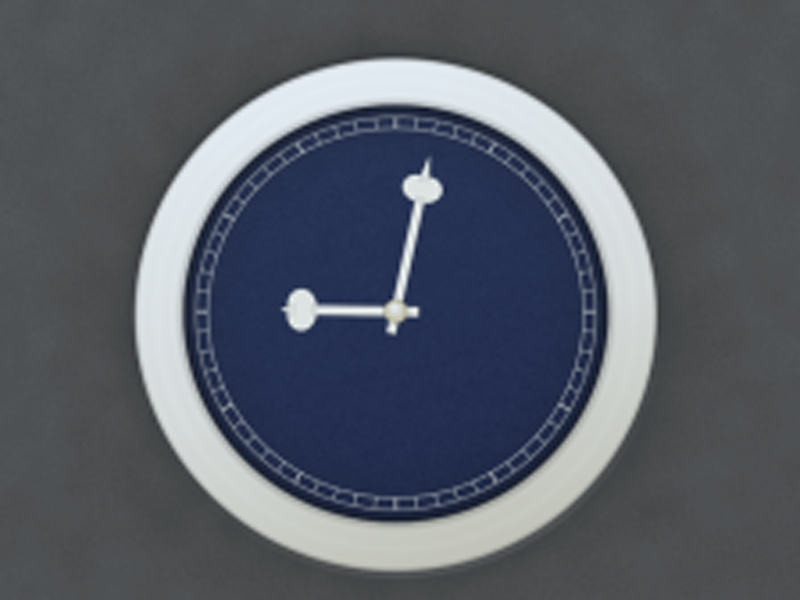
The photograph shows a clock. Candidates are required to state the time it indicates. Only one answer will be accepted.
9:02
